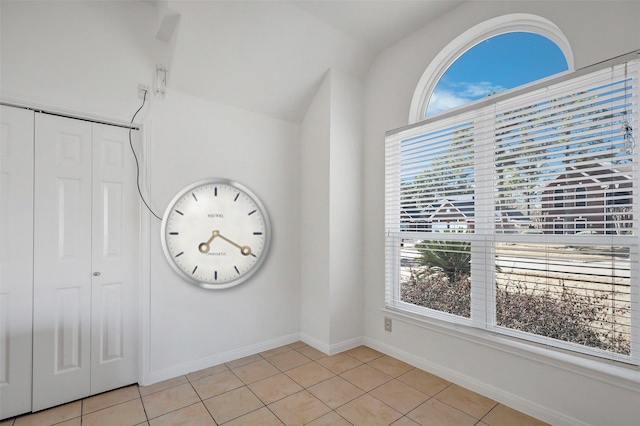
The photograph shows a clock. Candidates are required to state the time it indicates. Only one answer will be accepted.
7:20
